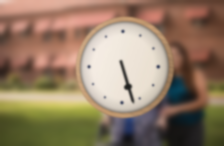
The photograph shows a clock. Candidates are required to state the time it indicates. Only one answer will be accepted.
5:27
